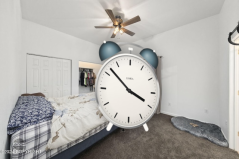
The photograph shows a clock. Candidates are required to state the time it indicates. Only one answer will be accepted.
3:52
